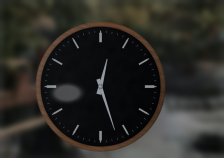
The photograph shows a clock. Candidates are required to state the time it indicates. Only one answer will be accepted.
12:27
